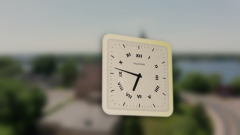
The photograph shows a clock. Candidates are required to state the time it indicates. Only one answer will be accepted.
6:47
